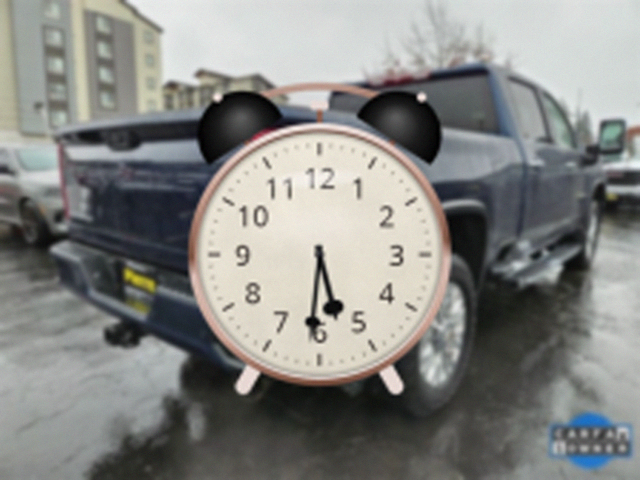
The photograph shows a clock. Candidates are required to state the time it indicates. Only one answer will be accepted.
5:31
